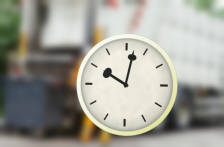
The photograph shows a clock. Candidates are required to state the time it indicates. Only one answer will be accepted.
10:02
